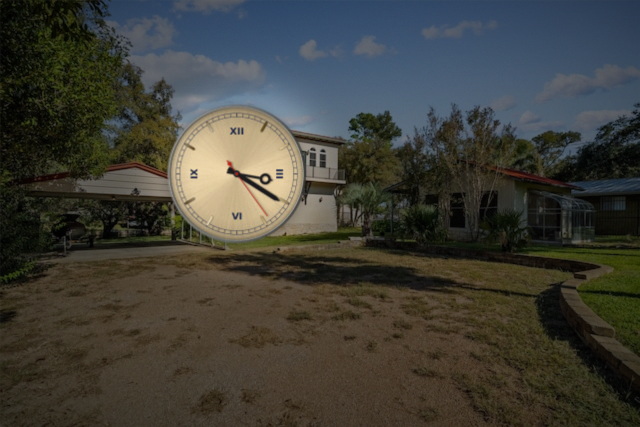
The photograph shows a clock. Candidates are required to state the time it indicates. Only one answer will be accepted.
3:20:24
